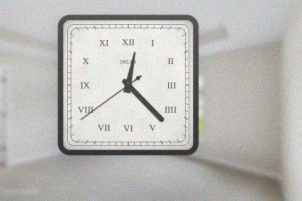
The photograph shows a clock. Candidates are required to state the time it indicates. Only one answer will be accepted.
12:22:39
